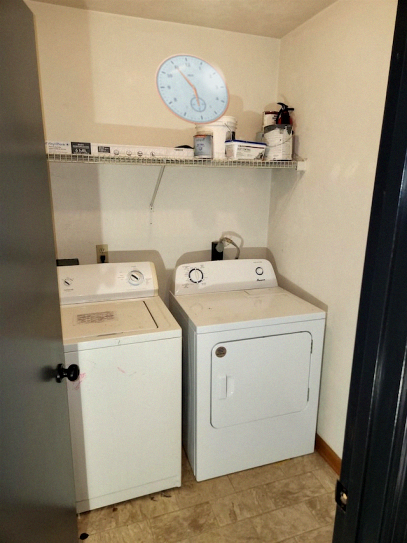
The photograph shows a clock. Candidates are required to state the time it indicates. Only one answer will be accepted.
5:55
